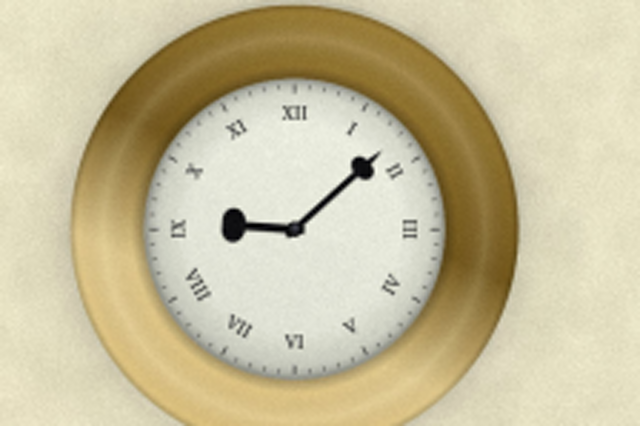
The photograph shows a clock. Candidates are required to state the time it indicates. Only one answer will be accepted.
9:08
